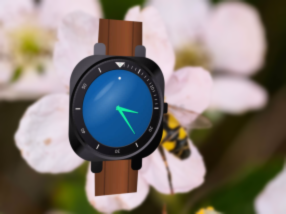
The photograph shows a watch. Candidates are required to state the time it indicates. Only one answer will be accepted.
3:24
